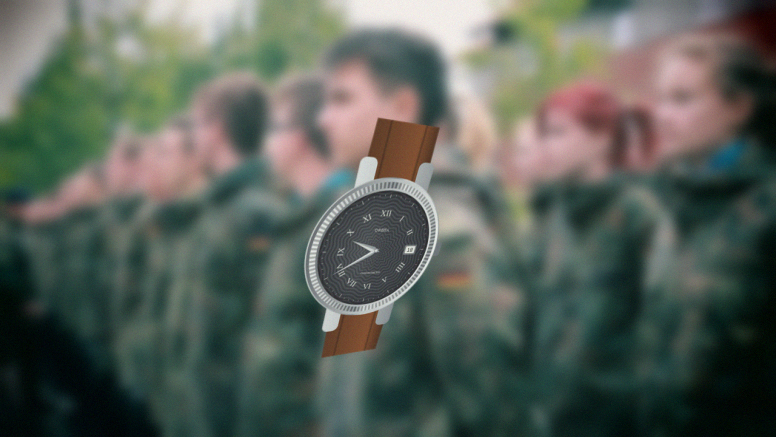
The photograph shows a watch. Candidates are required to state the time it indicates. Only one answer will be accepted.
9:40
